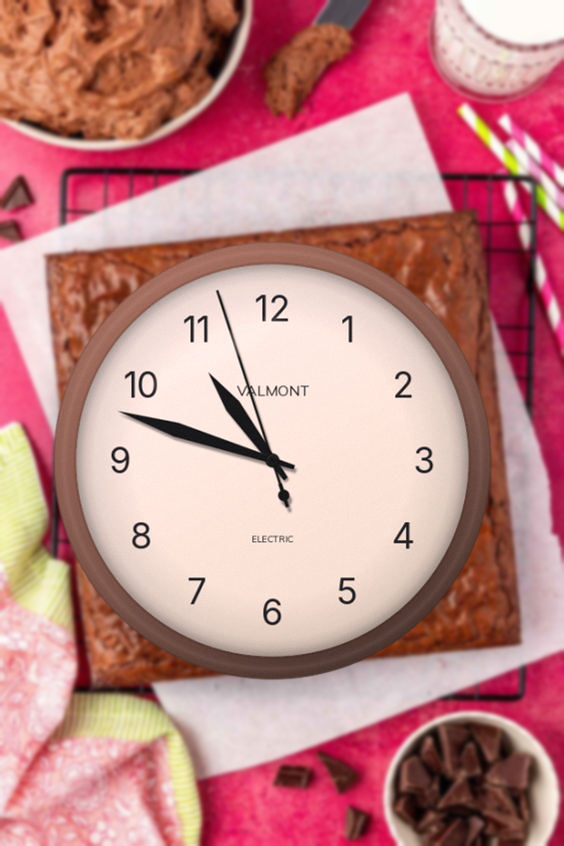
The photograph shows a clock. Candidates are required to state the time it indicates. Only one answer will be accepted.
10:47:57
